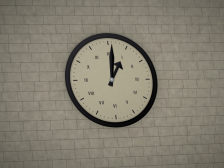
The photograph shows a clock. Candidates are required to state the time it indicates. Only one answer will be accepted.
1:01
